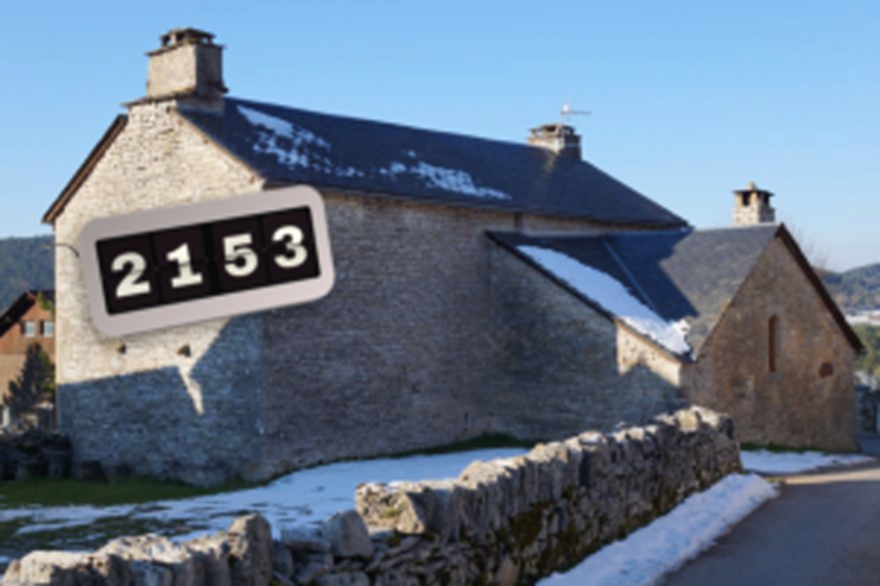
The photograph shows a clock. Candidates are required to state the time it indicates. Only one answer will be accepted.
21:53
